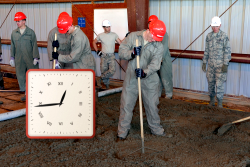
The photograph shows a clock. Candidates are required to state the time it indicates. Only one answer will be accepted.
12:44
